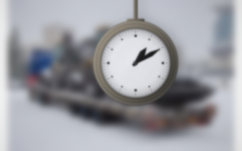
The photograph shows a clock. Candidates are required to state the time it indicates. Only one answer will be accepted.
1:10
